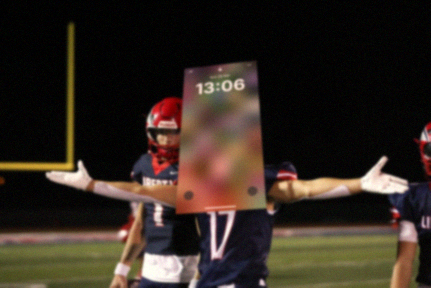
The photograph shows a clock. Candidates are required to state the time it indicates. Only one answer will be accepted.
13:06
